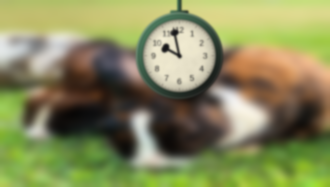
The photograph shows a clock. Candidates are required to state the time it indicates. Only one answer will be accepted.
9:58
